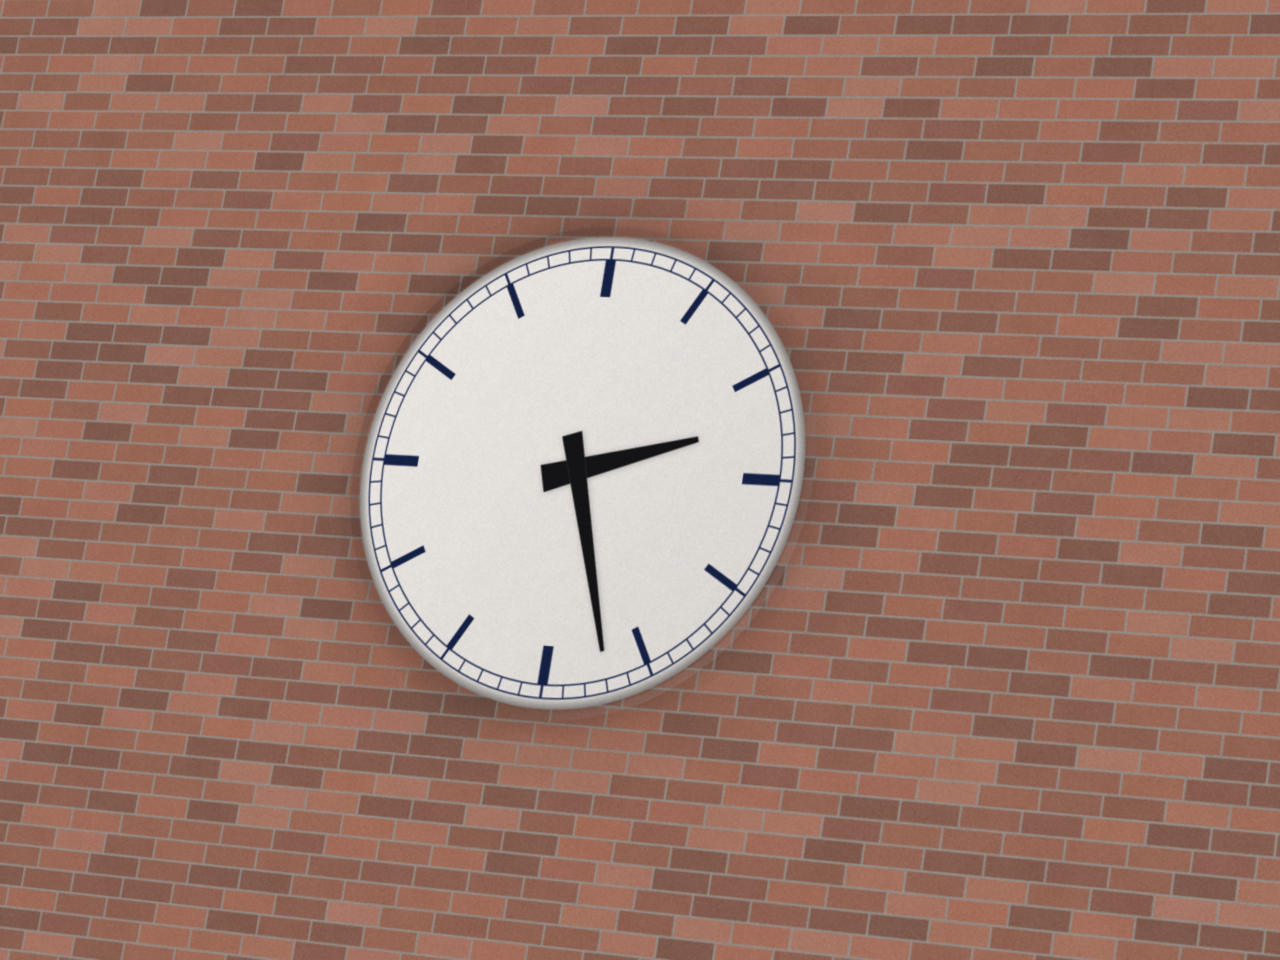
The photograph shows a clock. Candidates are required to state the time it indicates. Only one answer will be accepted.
2:27
